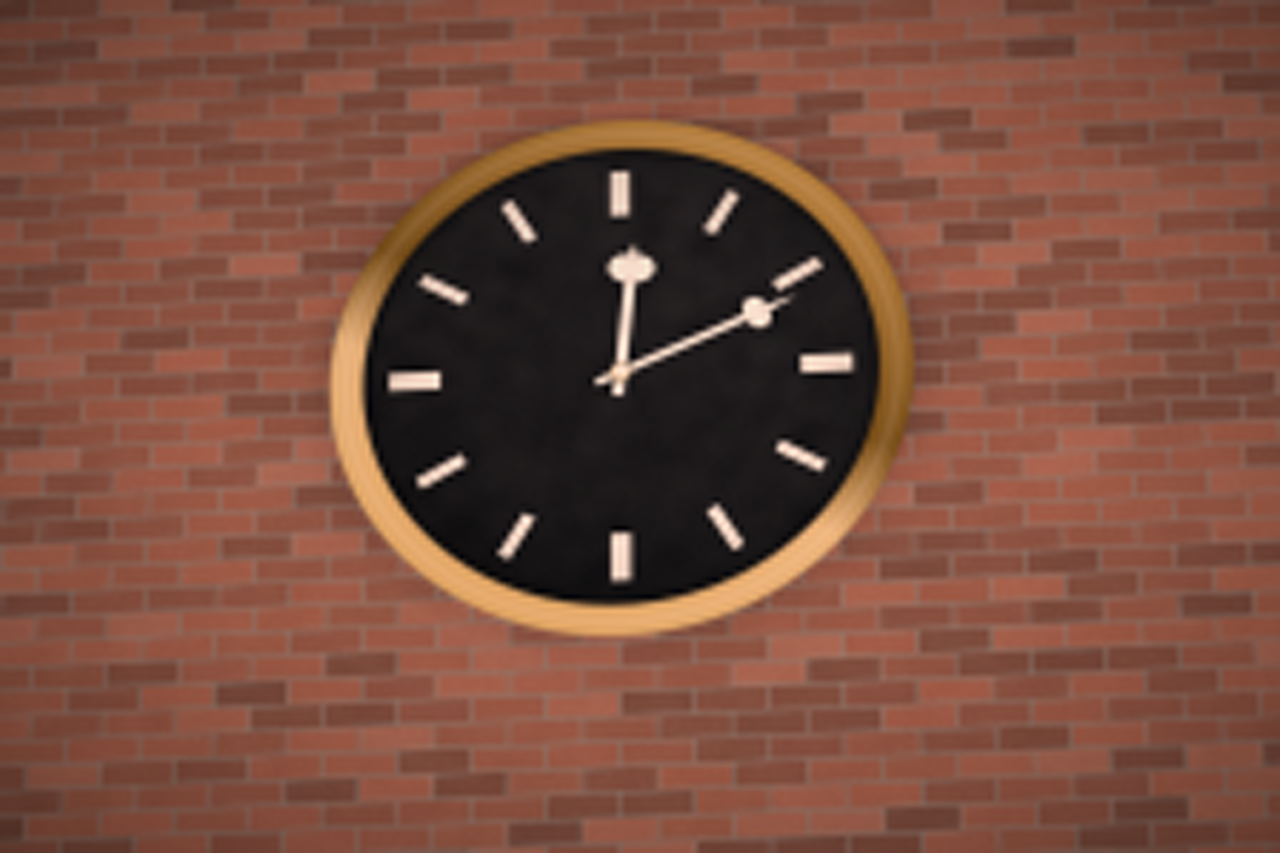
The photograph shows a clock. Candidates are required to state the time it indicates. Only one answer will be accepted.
12:11
